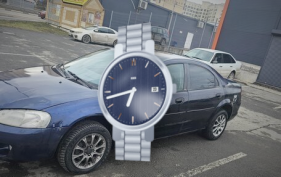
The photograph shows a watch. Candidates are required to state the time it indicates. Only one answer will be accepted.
6:43
